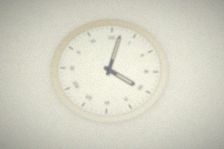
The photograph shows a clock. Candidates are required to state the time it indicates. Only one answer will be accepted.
4:02
